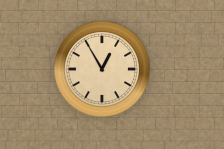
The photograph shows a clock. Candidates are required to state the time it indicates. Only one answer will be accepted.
12:55
